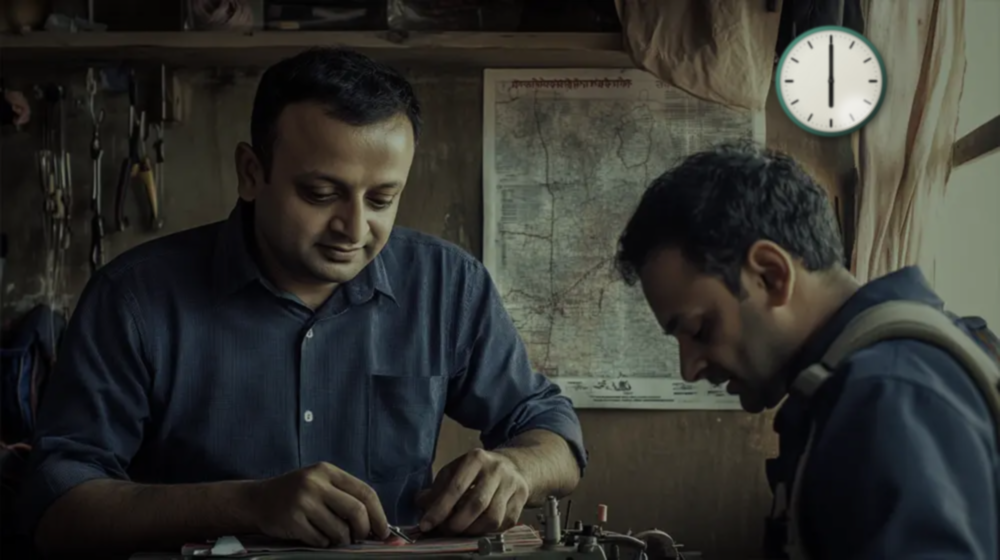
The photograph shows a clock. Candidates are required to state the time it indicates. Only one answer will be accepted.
6:00
